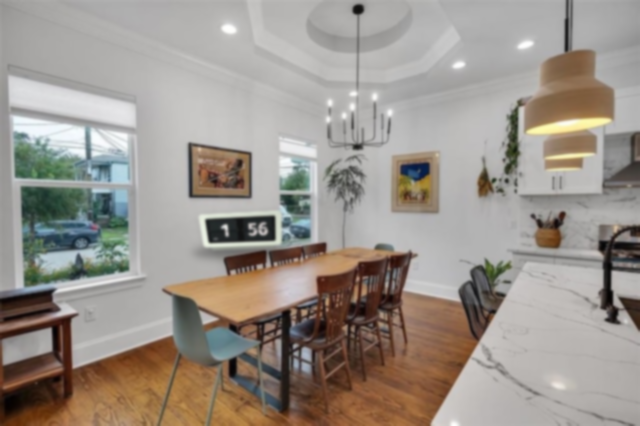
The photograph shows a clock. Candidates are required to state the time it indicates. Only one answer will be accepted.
1:56
